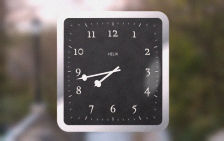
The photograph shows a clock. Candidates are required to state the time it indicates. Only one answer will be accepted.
7:43
